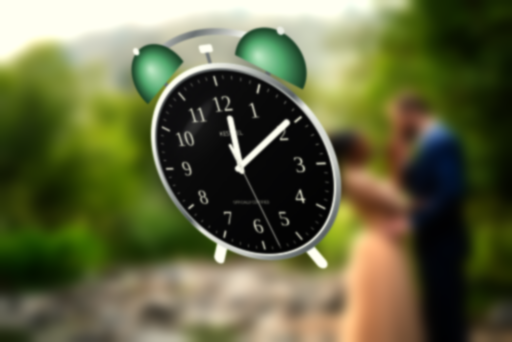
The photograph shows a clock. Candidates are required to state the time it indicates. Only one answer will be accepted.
12:09:28
